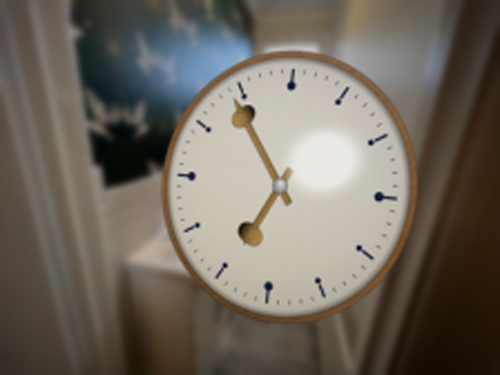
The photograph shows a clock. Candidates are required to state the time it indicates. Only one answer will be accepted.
6:54
